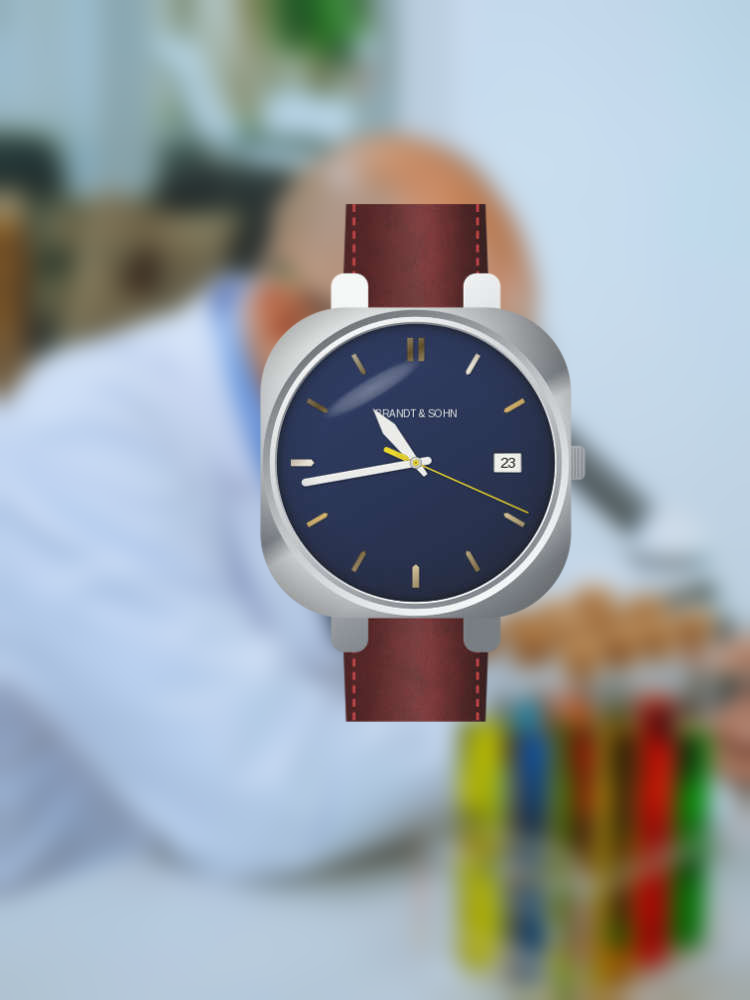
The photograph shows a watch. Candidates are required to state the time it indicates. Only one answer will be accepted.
10:43:19
